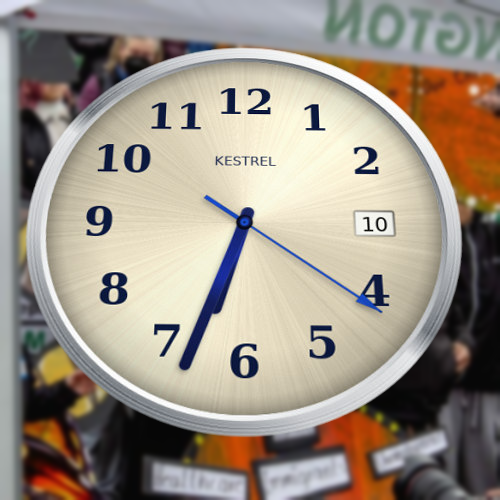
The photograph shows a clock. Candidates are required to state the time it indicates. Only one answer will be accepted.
6:33:21
